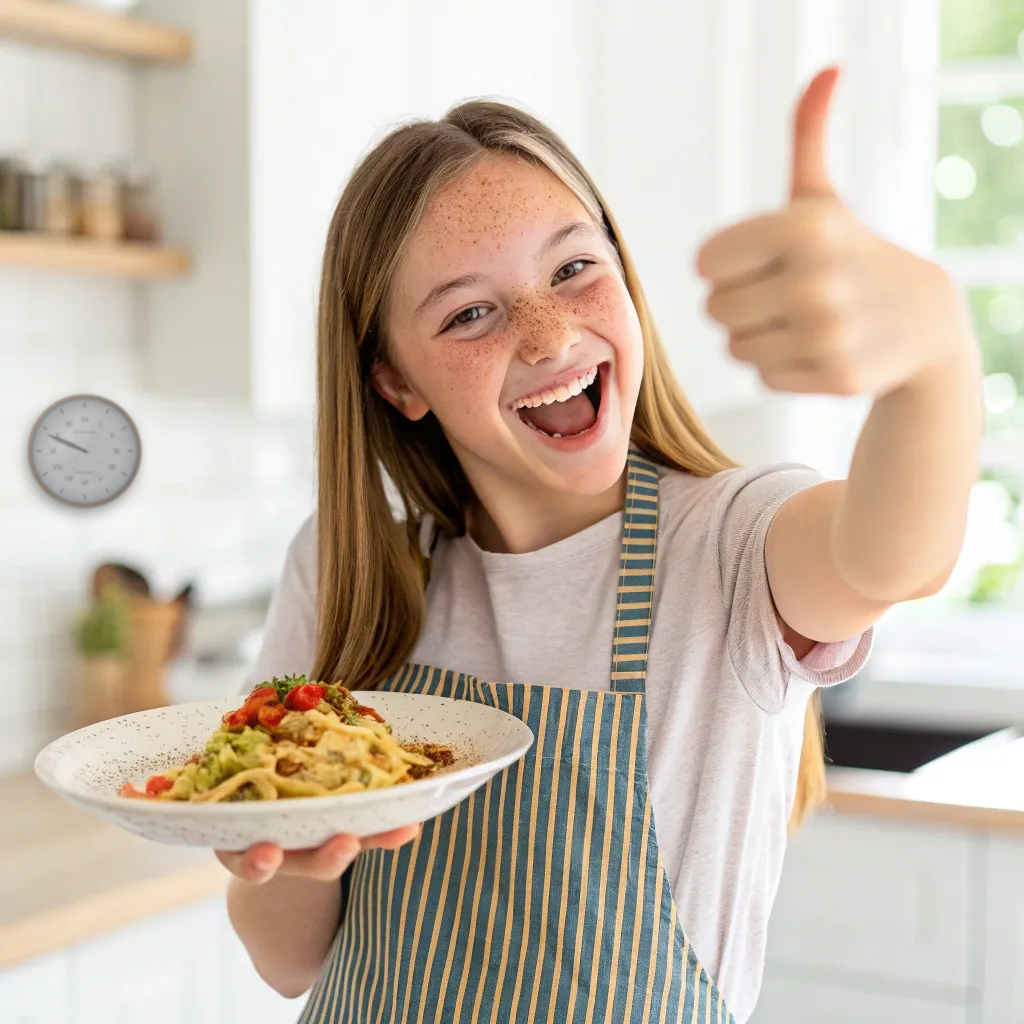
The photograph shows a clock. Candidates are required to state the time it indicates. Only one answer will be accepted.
9:49
